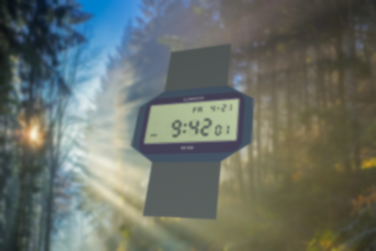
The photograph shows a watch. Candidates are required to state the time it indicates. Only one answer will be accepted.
9:42:01
